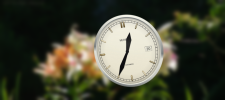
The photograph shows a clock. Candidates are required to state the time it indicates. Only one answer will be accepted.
12:35
